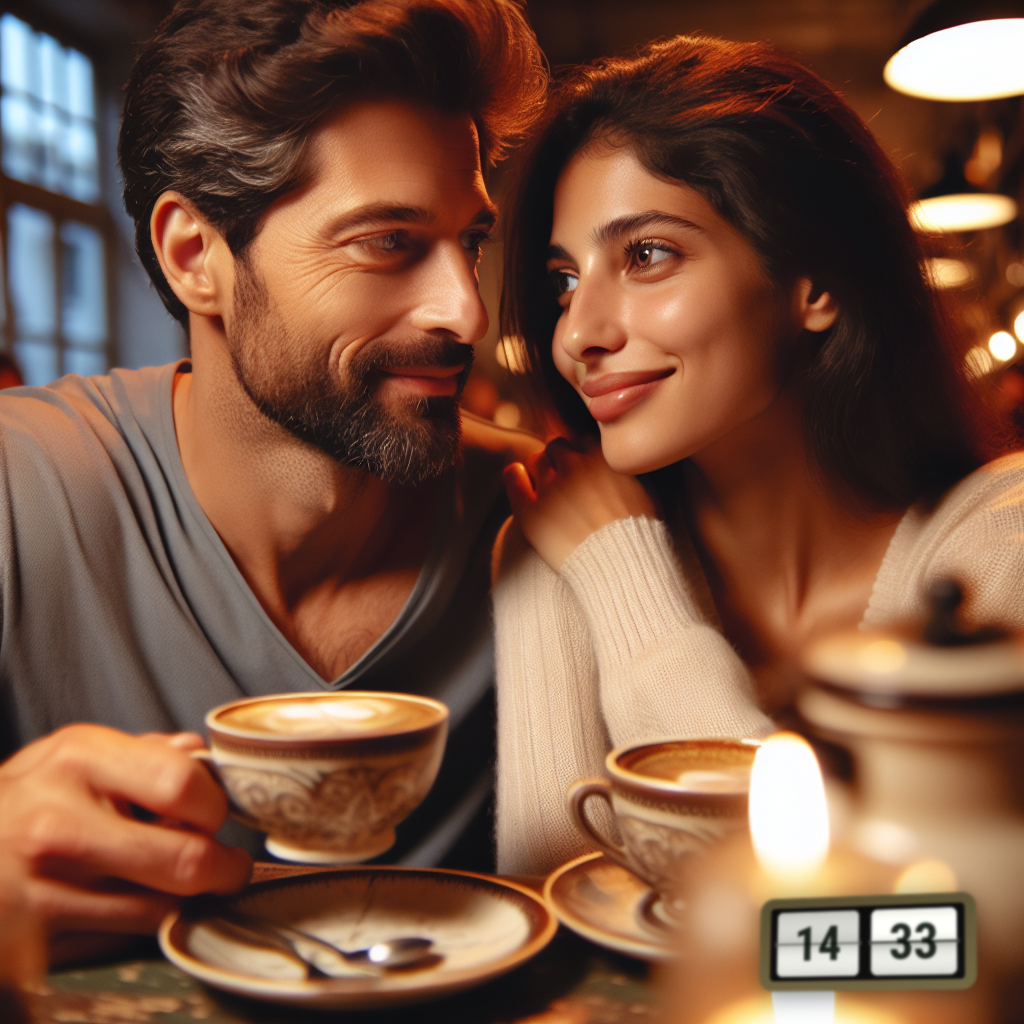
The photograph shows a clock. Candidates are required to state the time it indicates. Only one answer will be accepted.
14:33
